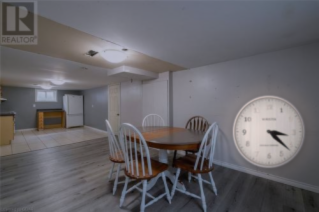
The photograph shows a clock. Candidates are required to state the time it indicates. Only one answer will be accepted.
3:22
